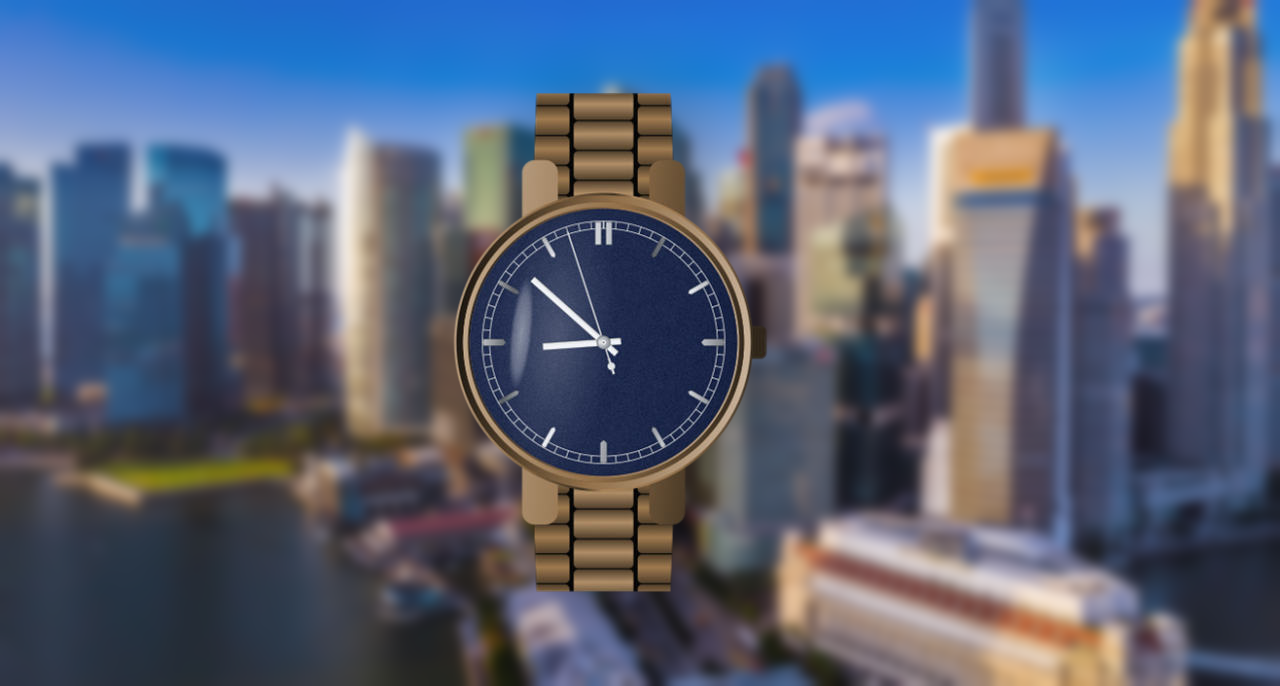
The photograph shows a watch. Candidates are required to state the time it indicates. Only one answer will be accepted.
8:51:57
